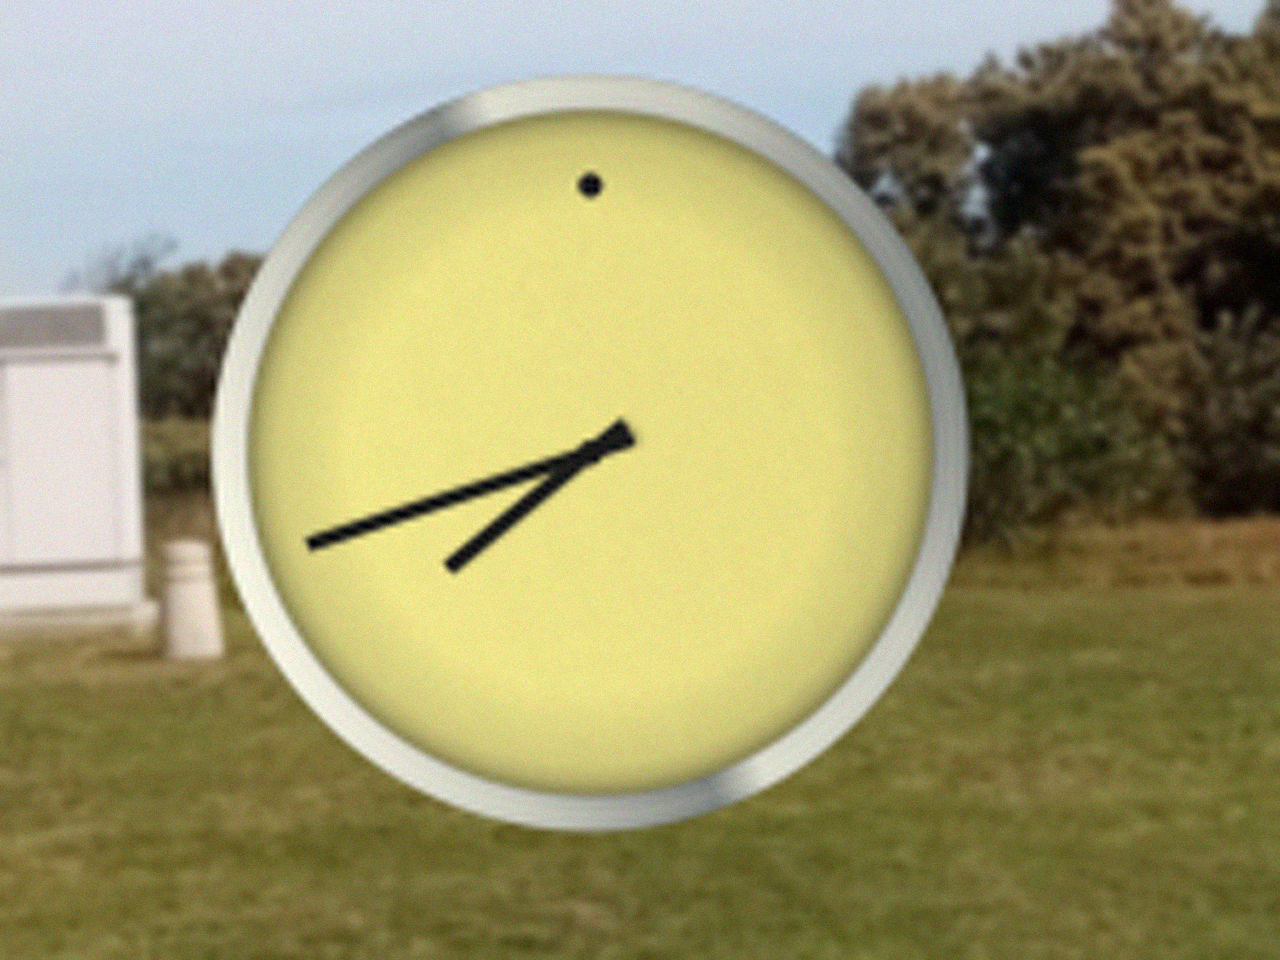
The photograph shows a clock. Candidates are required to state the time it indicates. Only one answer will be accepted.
7:42
